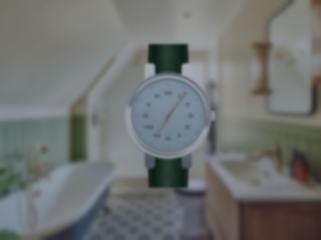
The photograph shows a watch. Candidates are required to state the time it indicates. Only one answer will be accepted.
7:06
